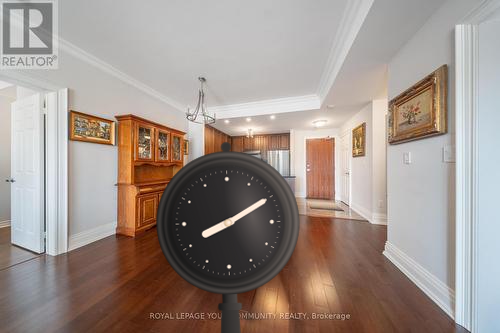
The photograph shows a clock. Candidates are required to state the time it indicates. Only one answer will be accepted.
8:10
